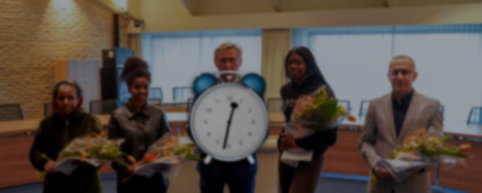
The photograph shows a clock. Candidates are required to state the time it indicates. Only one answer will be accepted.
12:32
